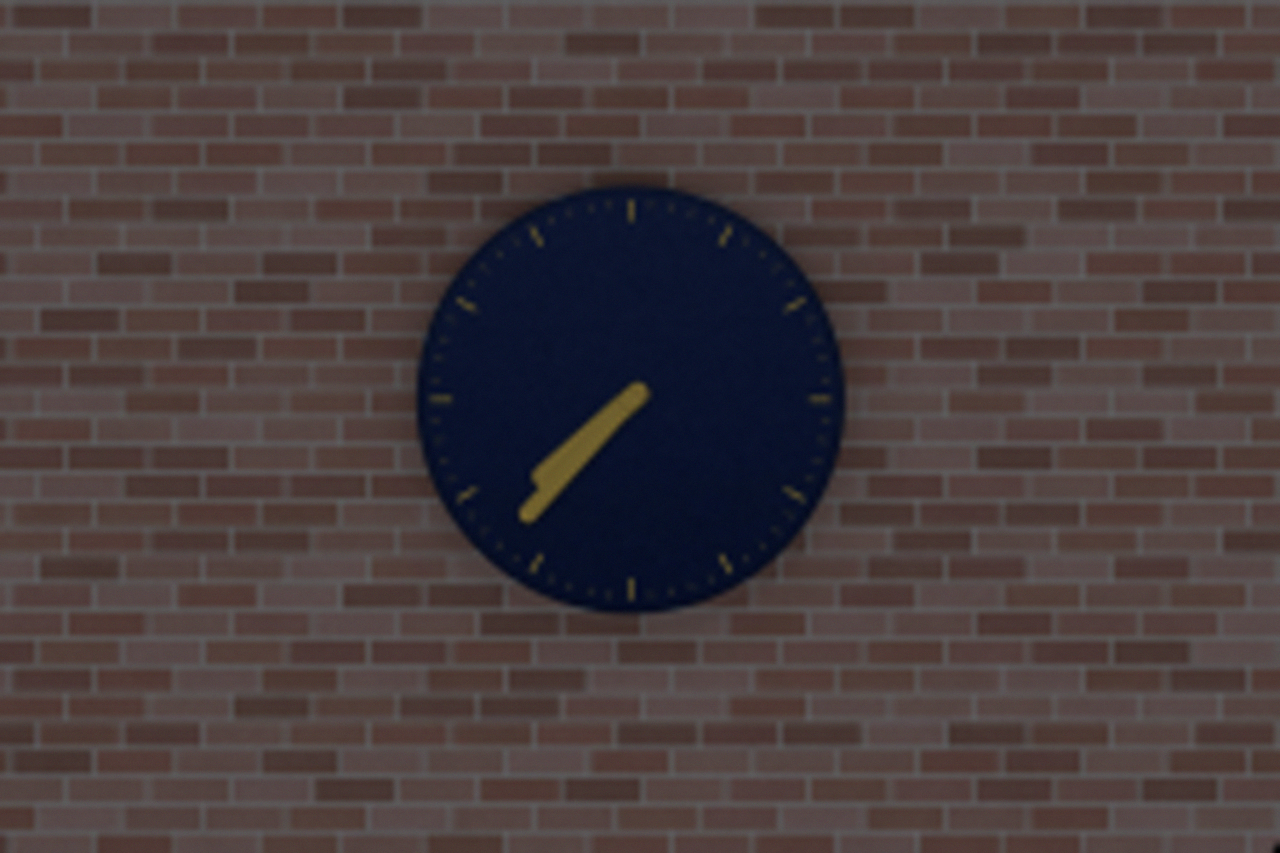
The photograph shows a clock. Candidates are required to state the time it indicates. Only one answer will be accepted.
7:37
